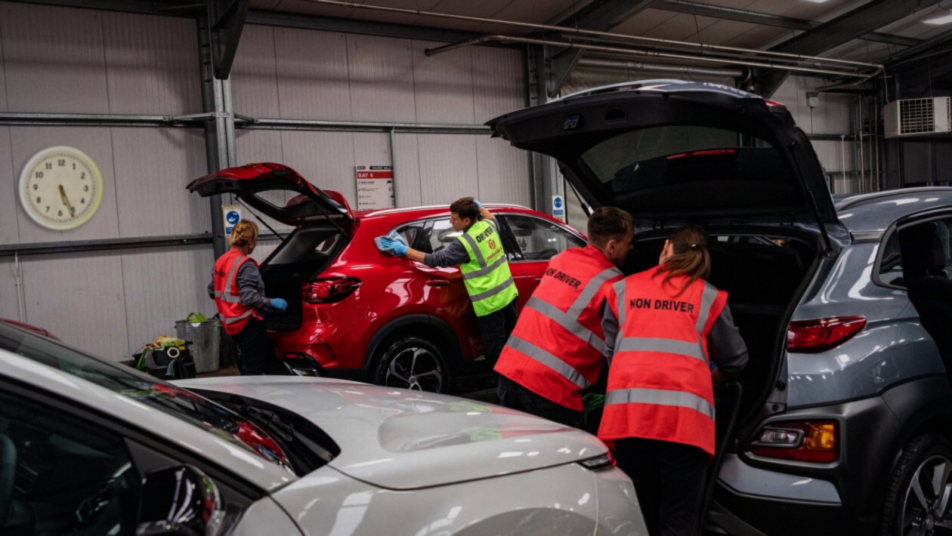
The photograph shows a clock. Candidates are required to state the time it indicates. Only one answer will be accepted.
5:26
